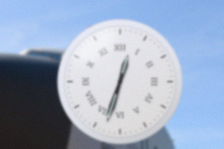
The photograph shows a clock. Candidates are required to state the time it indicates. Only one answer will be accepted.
12:33
